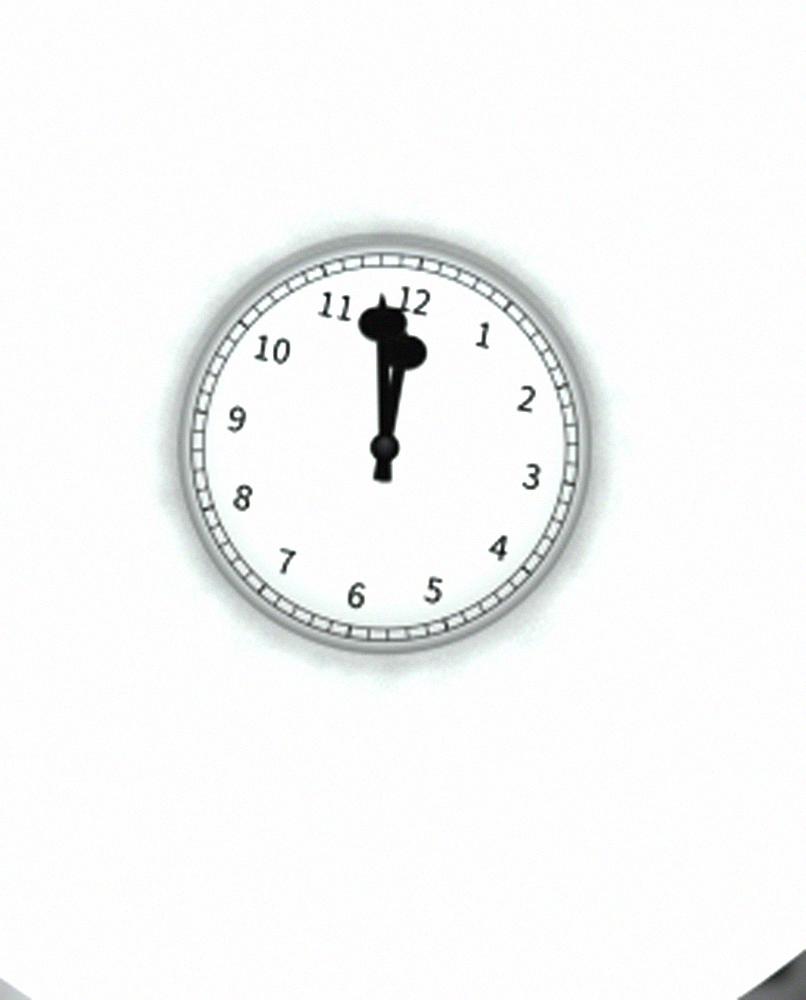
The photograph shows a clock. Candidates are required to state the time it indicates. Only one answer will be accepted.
11:58
